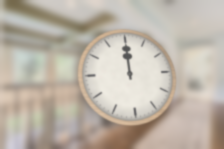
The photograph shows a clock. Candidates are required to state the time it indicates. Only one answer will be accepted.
12:00
